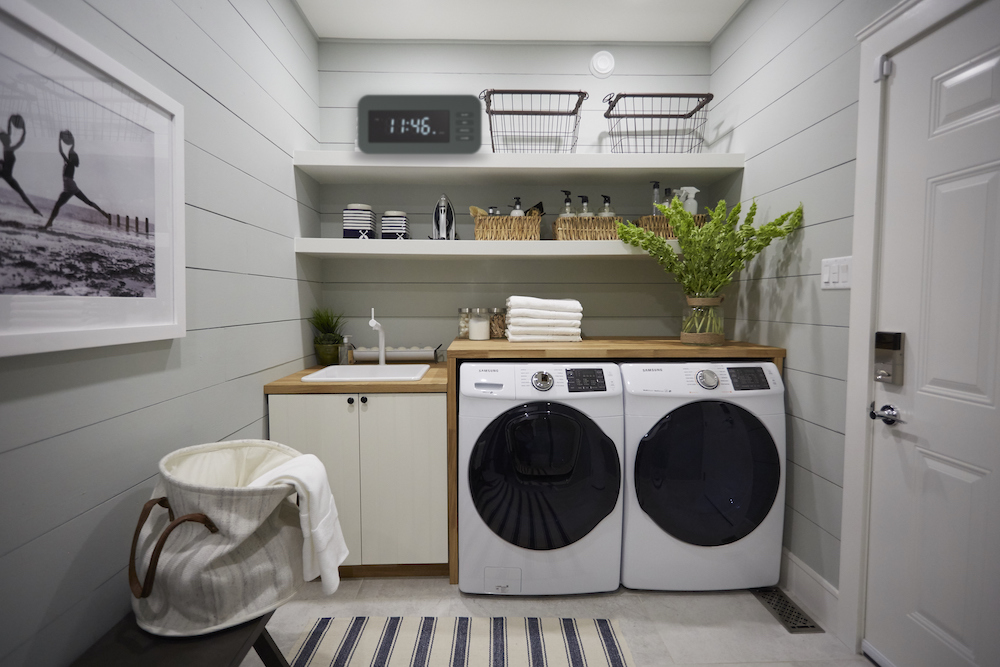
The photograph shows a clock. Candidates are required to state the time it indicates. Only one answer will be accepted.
11:46
